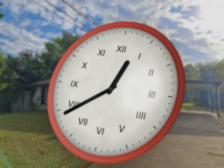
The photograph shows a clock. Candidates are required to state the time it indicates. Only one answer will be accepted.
12:39
